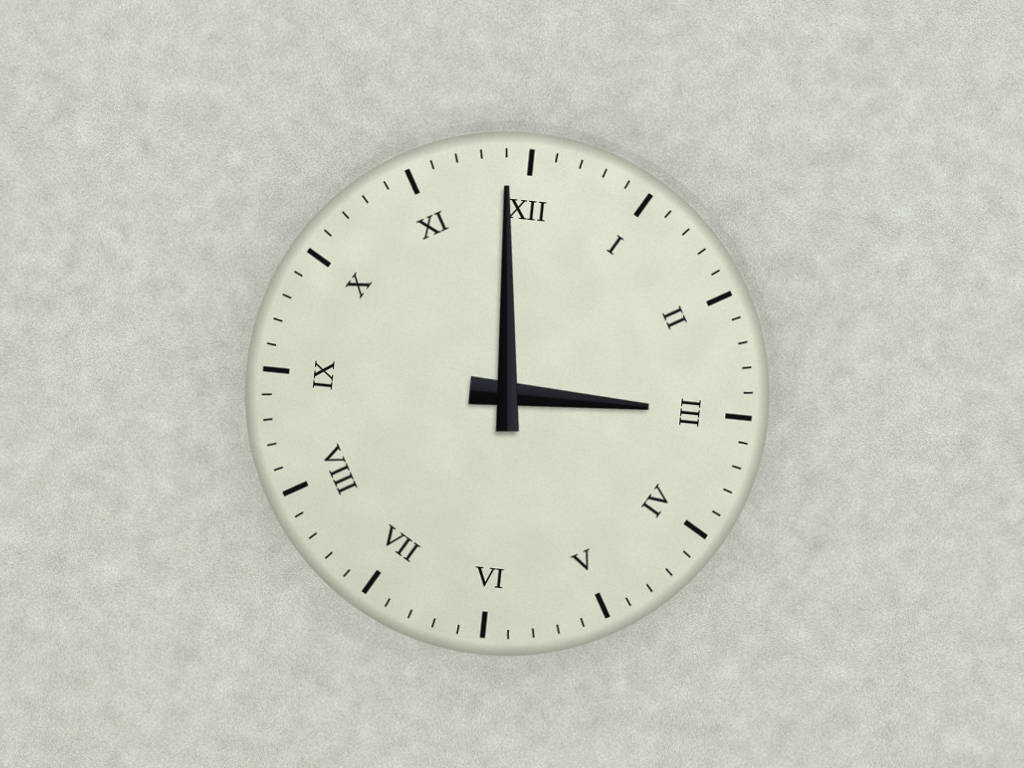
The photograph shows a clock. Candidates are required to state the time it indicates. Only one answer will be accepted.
2:59
